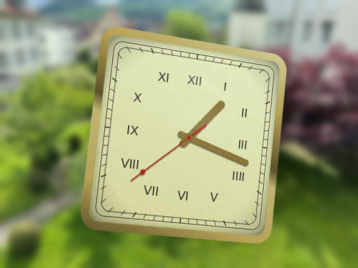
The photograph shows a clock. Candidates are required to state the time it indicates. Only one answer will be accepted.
1:17:38
